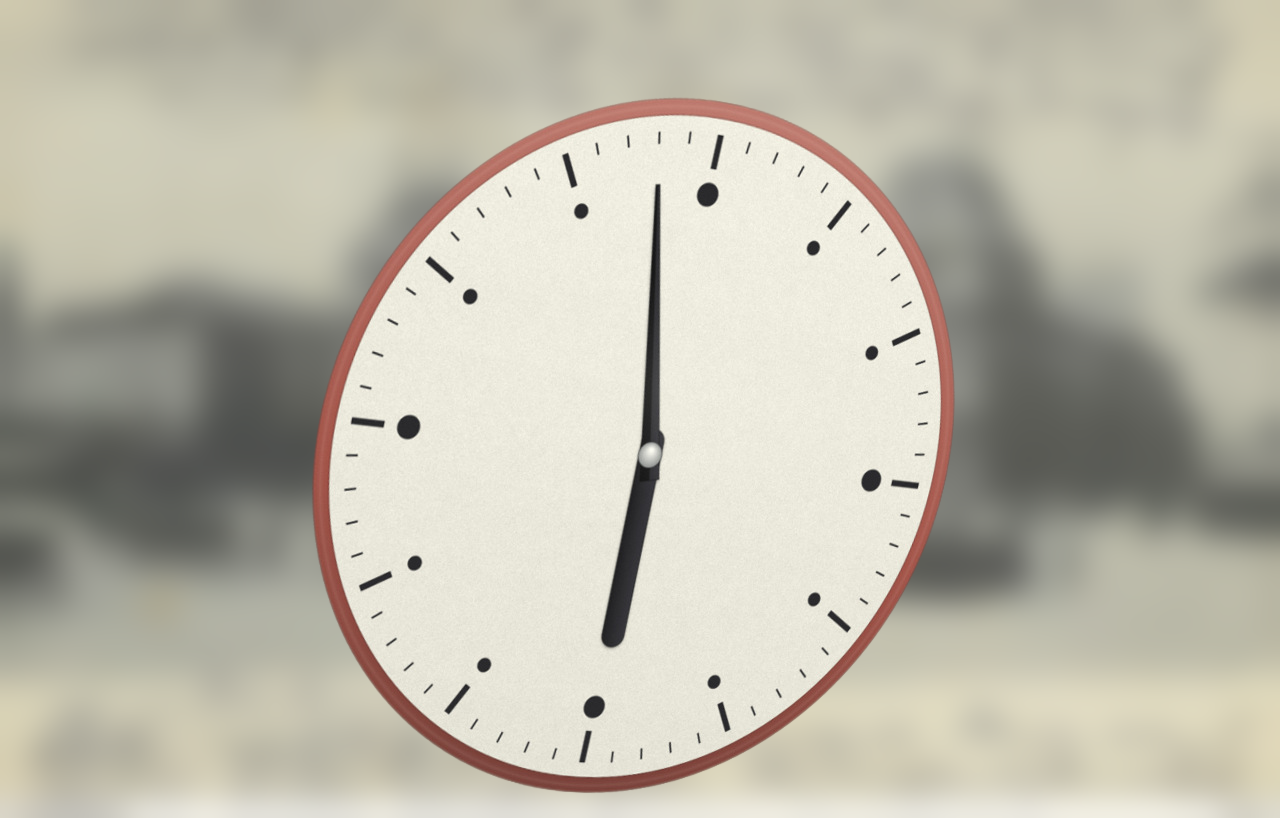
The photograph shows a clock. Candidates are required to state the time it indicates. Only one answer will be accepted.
5:58
